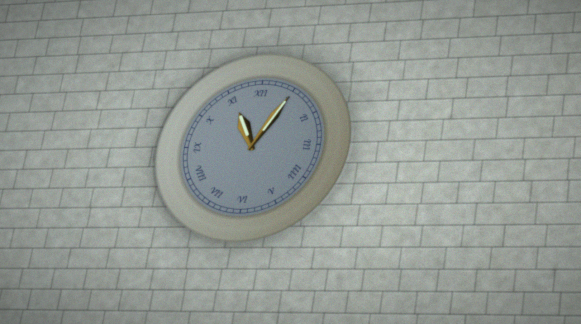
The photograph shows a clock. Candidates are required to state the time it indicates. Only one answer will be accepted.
11:05
